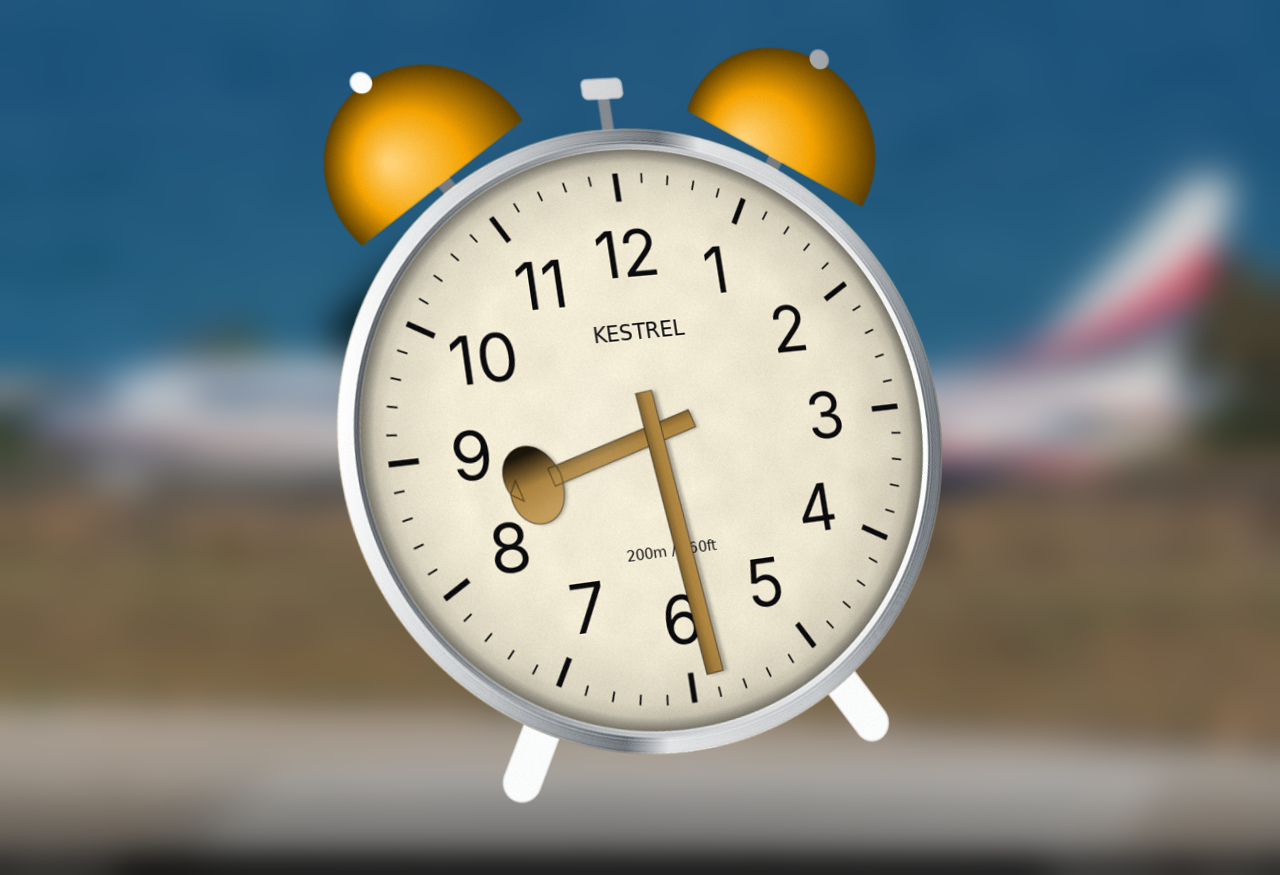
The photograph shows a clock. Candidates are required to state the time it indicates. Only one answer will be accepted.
8:29
